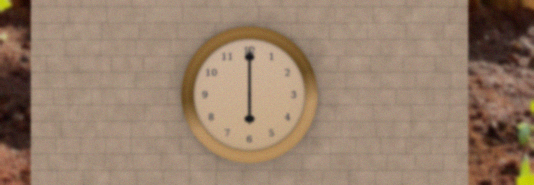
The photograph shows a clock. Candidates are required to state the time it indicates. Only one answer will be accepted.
6:00
